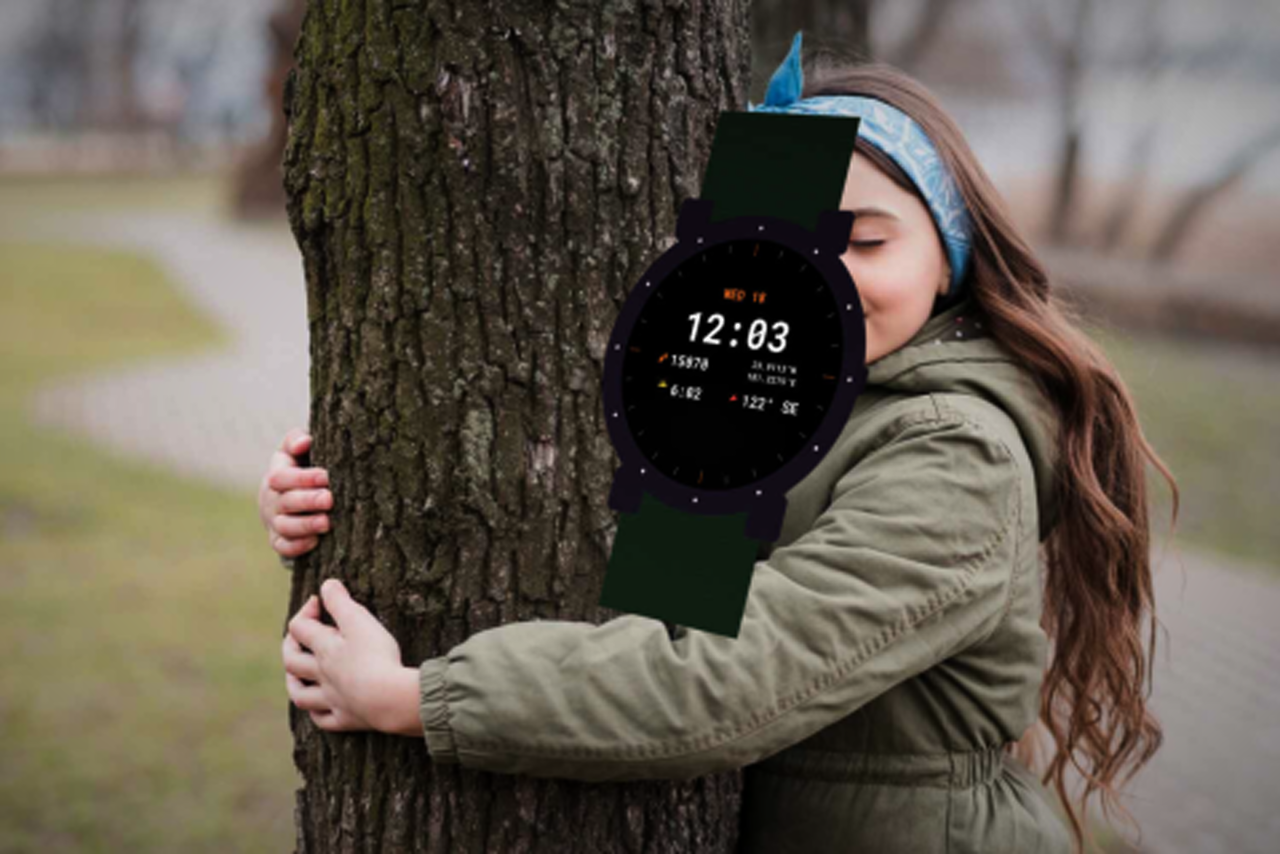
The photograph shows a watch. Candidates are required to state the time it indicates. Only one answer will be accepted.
12:03
